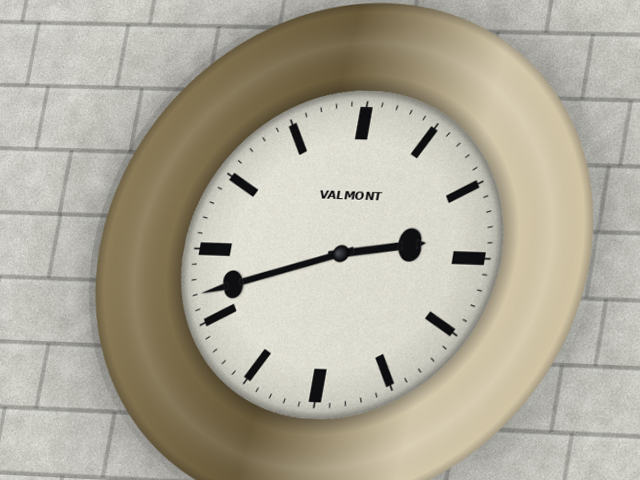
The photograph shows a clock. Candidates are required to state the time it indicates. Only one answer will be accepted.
2:42
